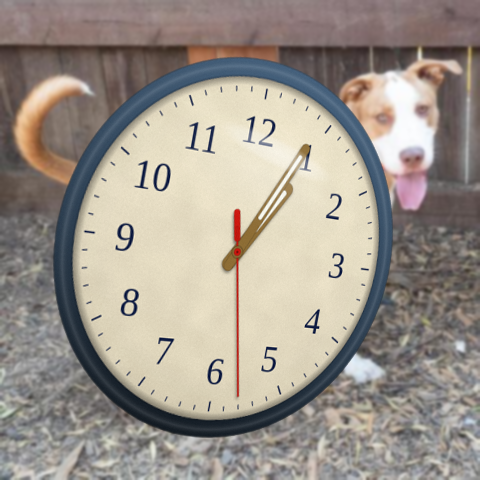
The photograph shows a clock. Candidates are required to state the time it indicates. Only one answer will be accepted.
1:04:28
